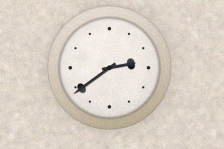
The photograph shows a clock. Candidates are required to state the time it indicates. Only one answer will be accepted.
2:39
